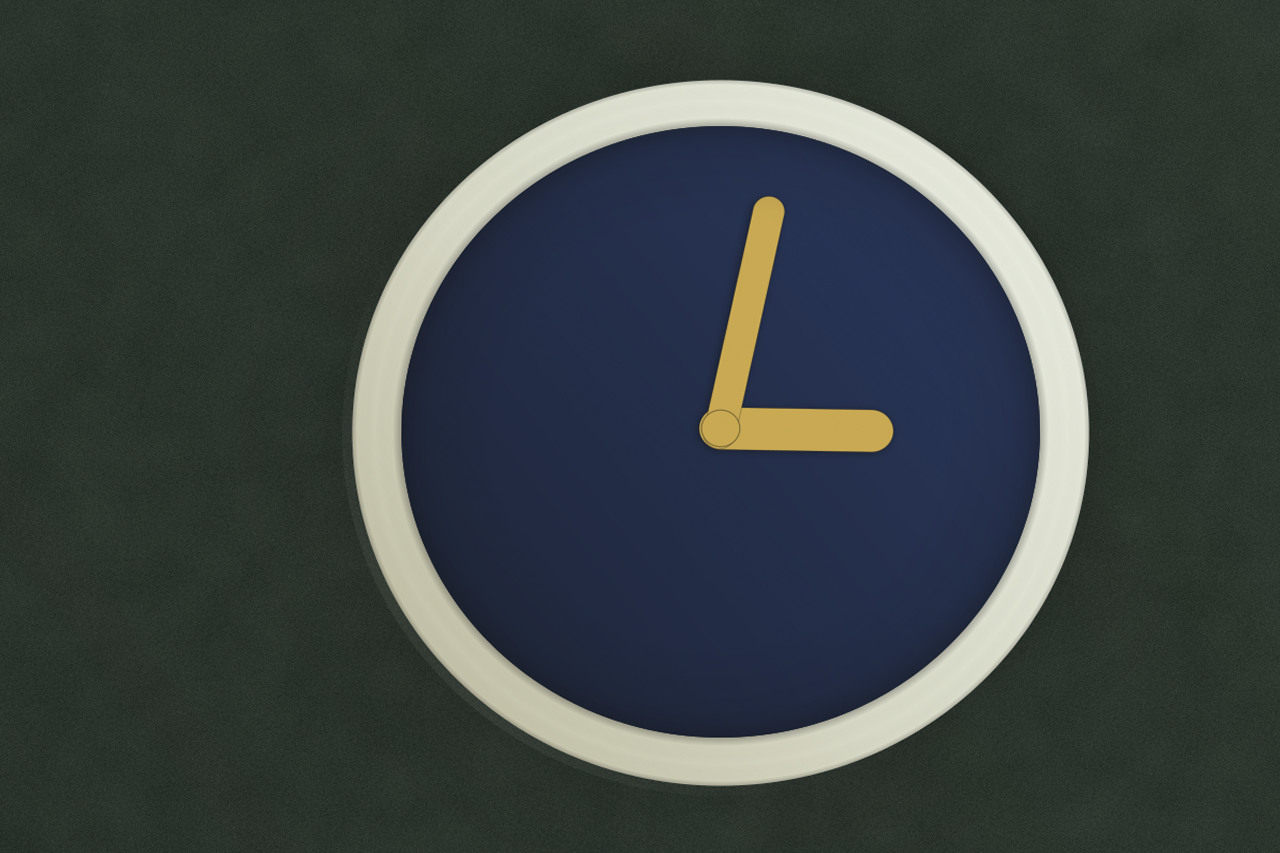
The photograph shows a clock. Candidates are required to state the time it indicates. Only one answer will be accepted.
3:02
